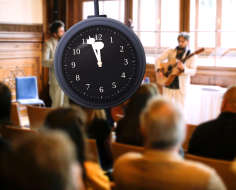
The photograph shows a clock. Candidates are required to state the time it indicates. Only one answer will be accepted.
11:57
